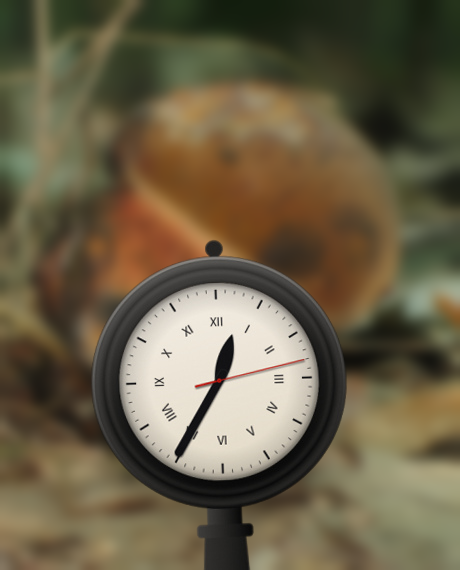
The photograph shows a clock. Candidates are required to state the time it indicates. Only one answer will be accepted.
12:35:13
